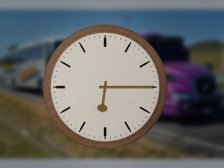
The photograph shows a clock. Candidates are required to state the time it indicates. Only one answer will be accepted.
6:15
